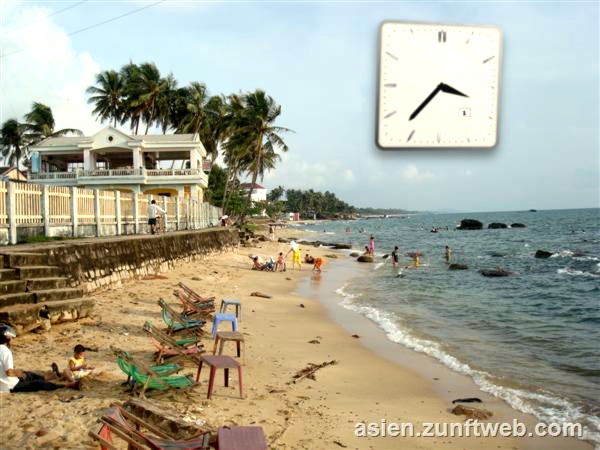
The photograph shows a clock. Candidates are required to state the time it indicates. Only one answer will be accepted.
3:37
